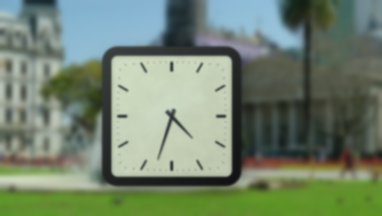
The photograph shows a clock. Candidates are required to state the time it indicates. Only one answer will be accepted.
4:33
